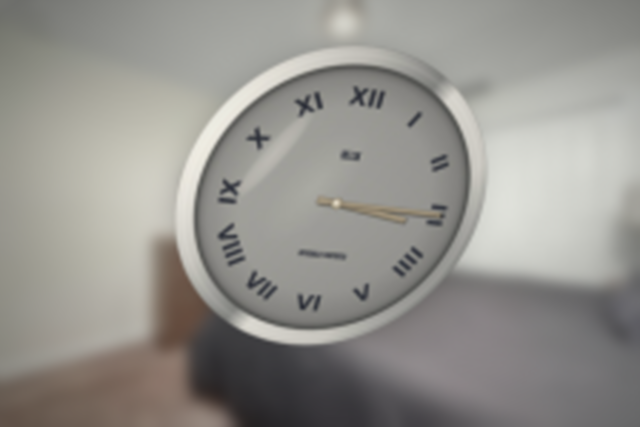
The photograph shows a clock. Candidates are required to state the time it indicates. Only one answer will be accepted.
3:15
